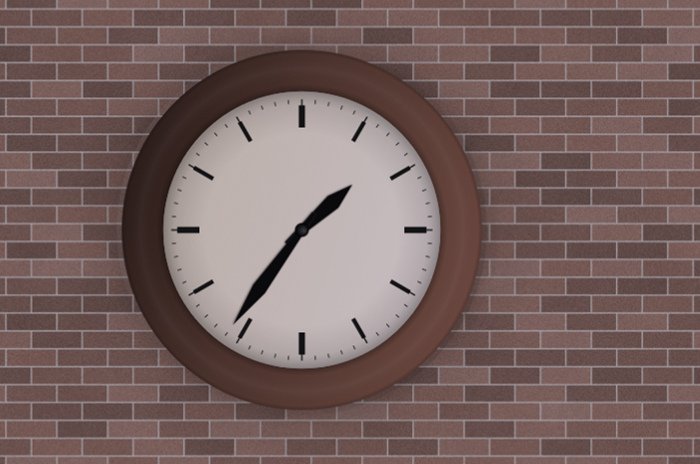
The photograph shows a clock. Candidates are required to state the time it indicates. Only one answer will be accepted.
1:36
